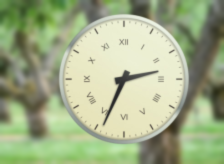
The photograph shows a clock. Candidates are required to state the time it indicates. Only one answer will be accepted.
2:34
